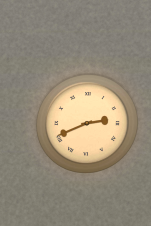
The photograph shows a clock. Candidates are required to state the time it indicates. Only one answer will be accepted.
2:41
